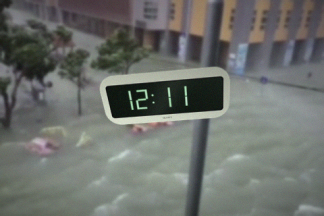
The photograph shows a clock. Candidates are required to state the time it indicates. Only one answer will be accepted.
12:11
